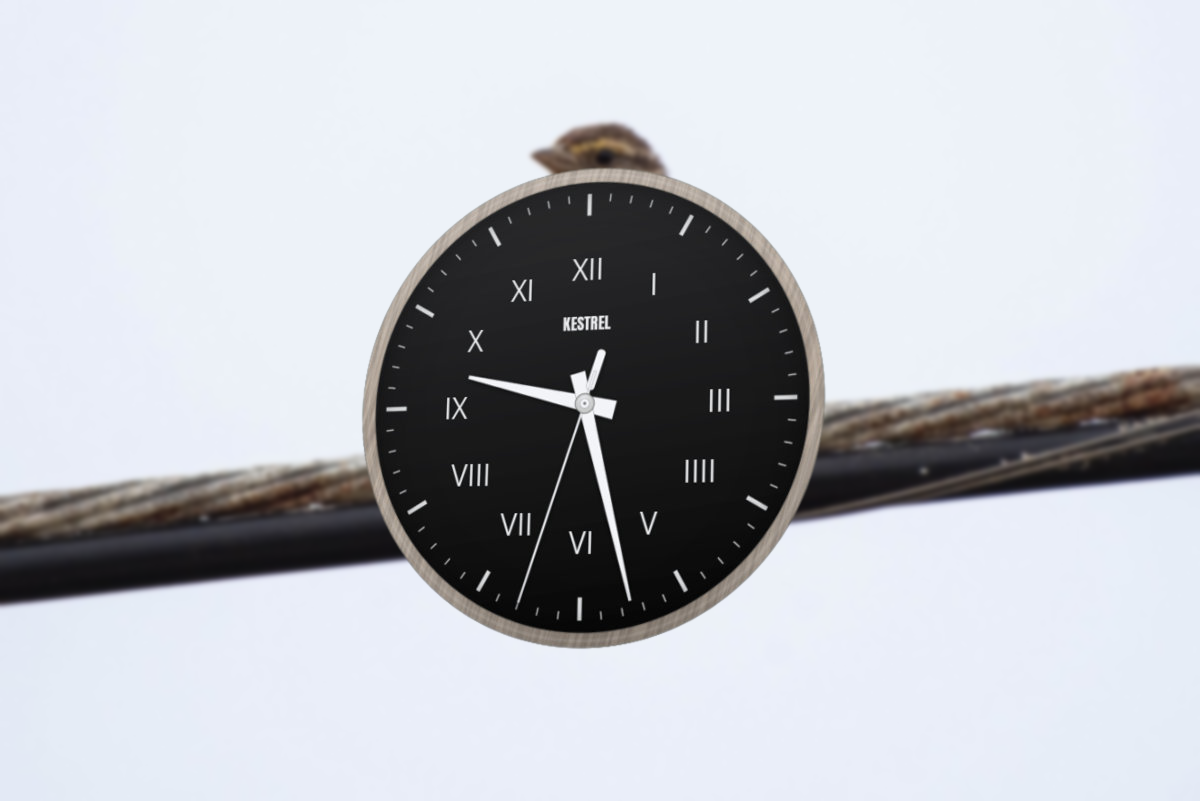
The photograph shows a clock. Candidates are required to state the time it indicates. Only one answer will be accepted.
9:27:33
